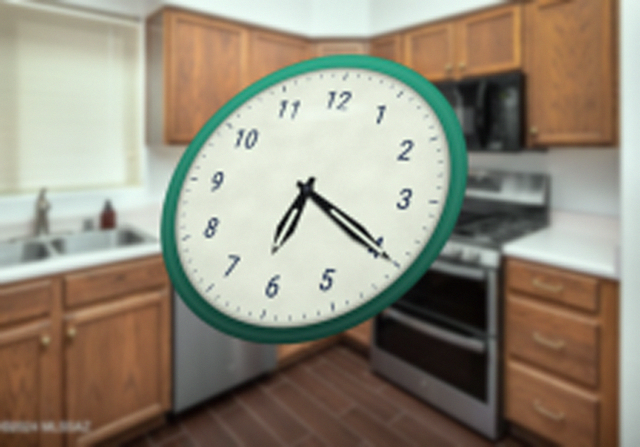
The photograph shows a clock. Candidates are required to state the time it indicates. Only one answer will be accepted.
6:20
